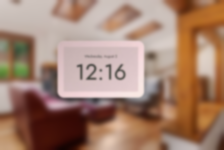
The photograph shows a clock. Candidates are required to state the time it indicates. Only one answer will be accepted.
12:16
